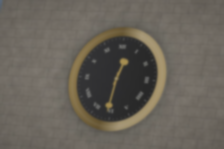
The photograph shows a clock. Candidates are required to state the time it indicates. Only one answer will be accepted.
12:31
